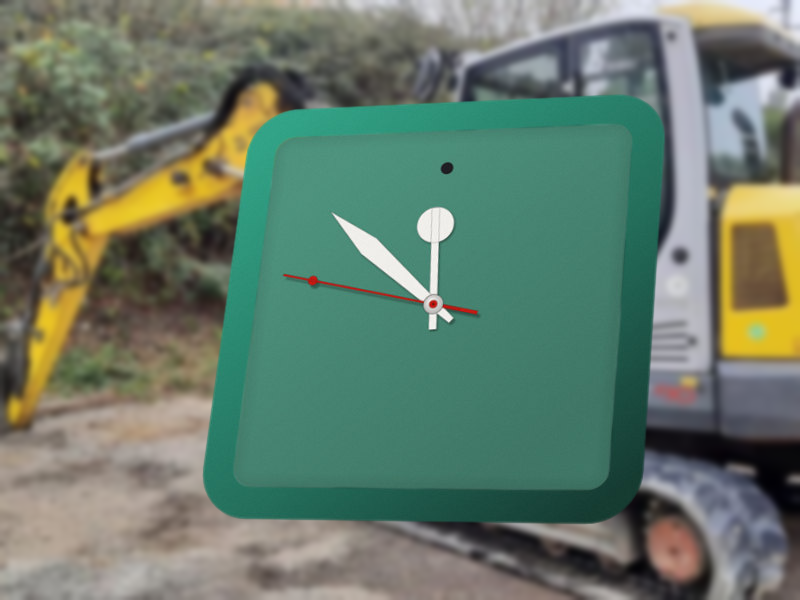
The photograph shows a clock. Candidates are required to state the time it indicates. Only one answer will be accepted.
11:51:47
